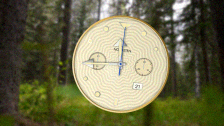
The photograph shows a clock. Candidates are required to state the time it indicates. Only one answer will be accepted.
11:44
